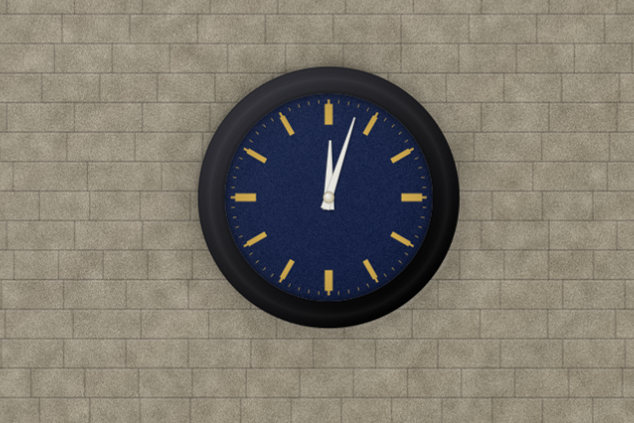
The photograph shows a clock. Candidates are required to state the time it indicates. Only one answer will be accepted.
12:03
